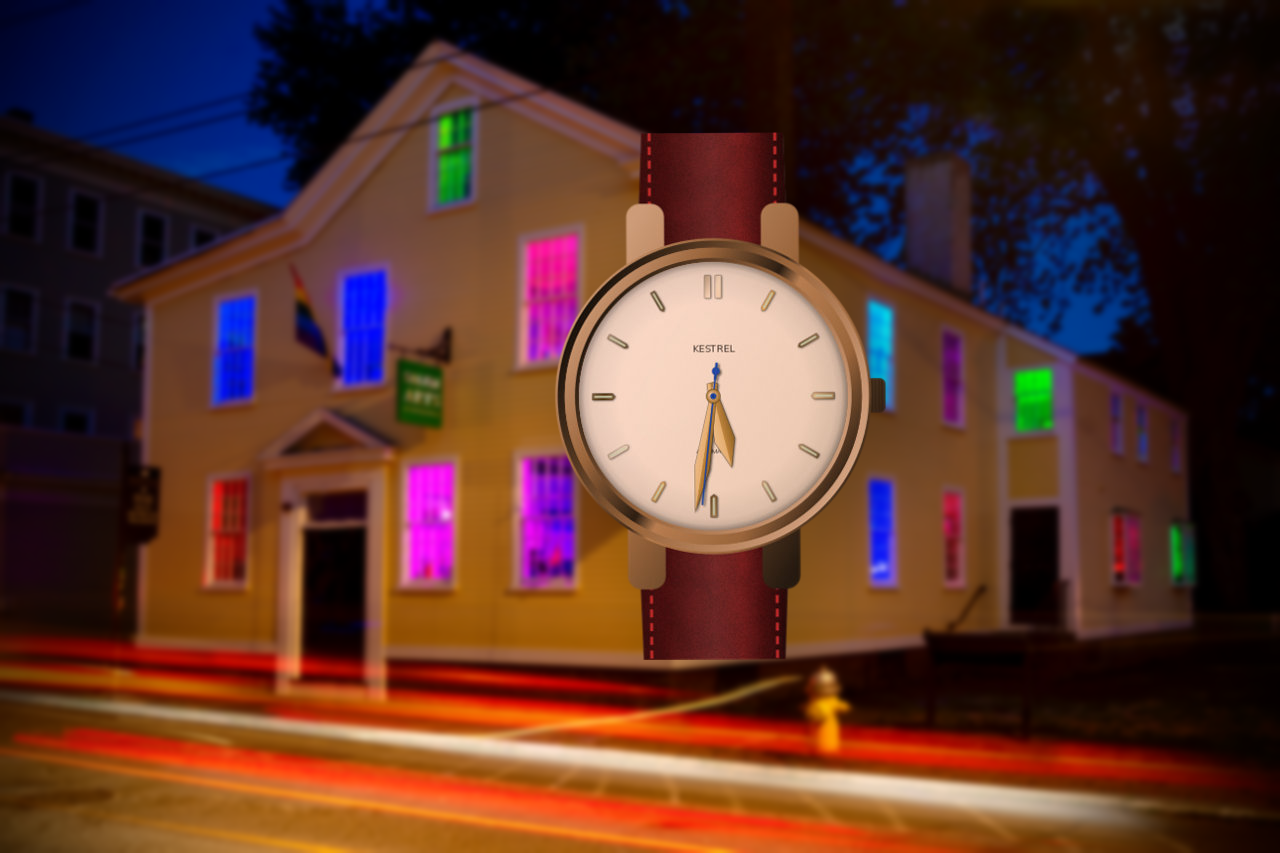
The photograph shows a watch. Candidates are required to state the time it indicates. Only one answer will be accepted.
5:31:31
